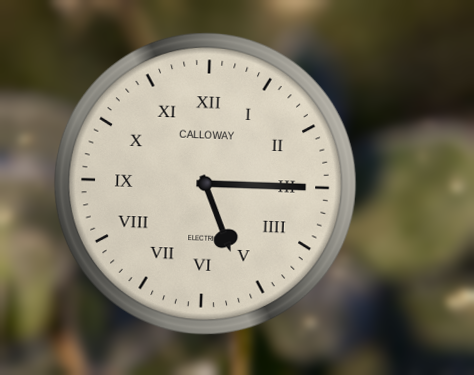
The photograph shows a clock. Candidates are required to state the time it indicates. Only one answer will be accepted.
5:15
